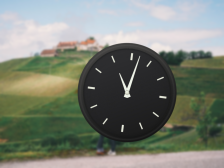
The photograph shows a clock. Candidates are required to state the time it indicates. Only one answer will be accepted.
11:02
